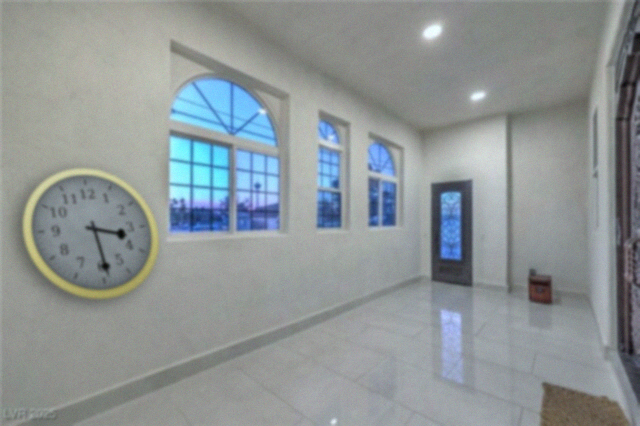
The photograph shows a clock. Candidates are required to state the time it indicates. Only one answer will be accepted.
3:29
